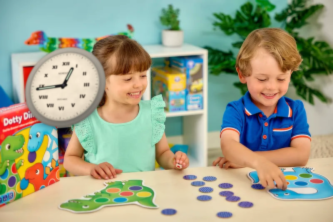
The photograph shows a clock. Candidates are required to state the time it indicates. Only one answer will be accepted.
12:44
